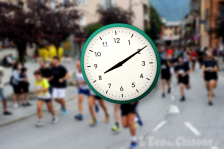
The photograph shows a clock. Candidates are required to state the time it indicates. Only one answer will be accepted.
8:10
